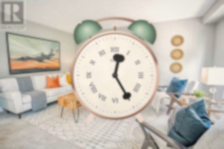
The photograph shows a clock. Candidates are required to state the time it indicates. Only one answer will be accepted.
12:25
